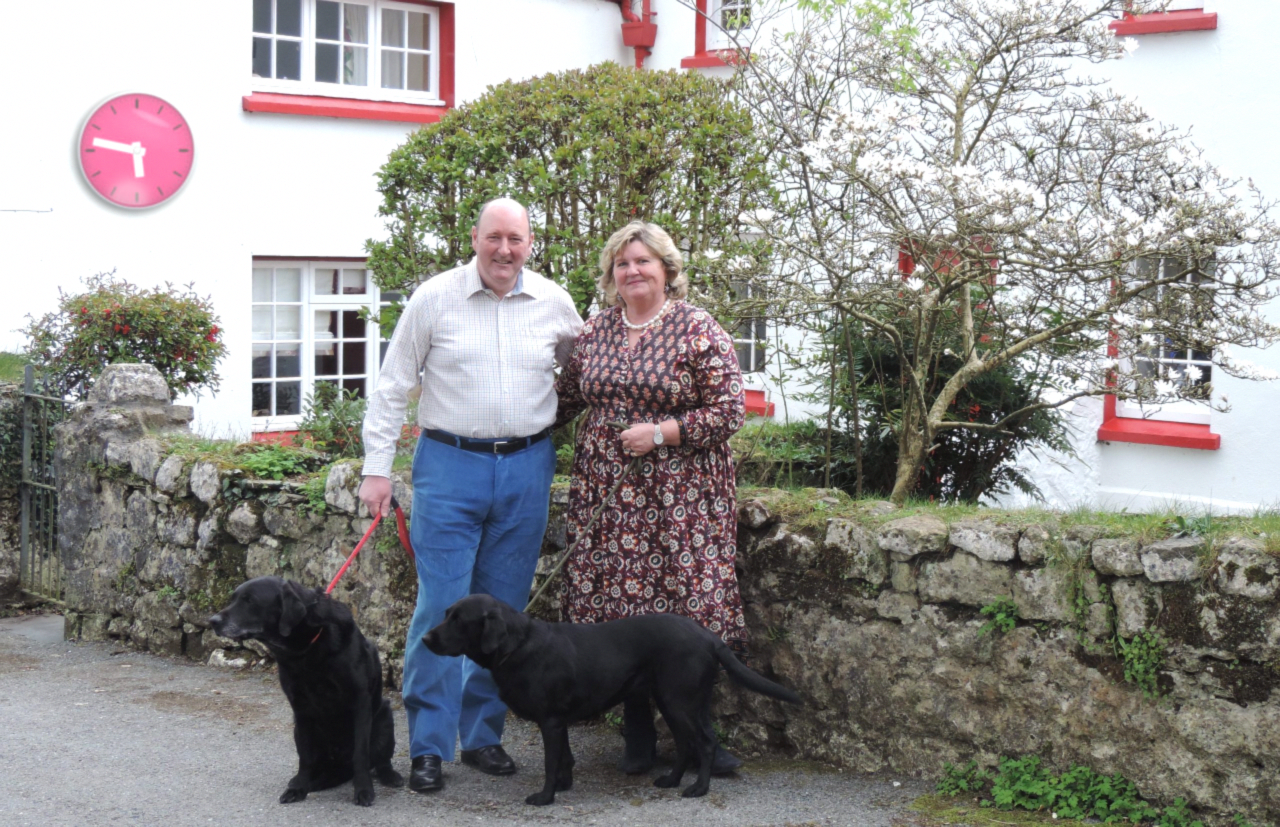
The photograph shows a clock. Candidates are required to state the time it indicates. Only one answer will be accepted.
5:47
